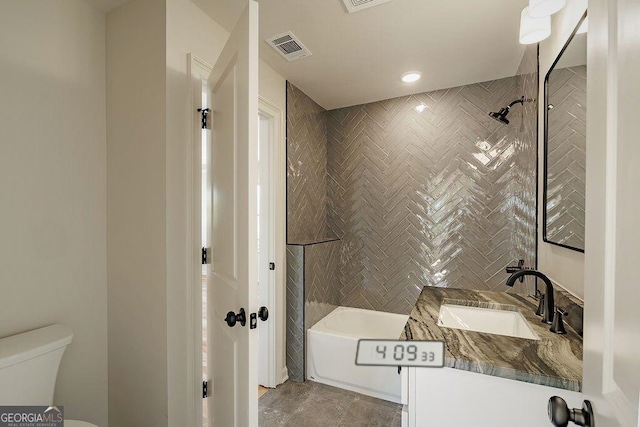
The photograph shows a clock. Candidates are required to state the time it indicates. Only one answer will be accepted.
4:09
